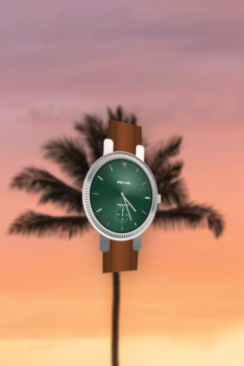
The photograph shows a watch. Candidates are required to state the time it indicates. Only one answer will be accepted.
4:26
